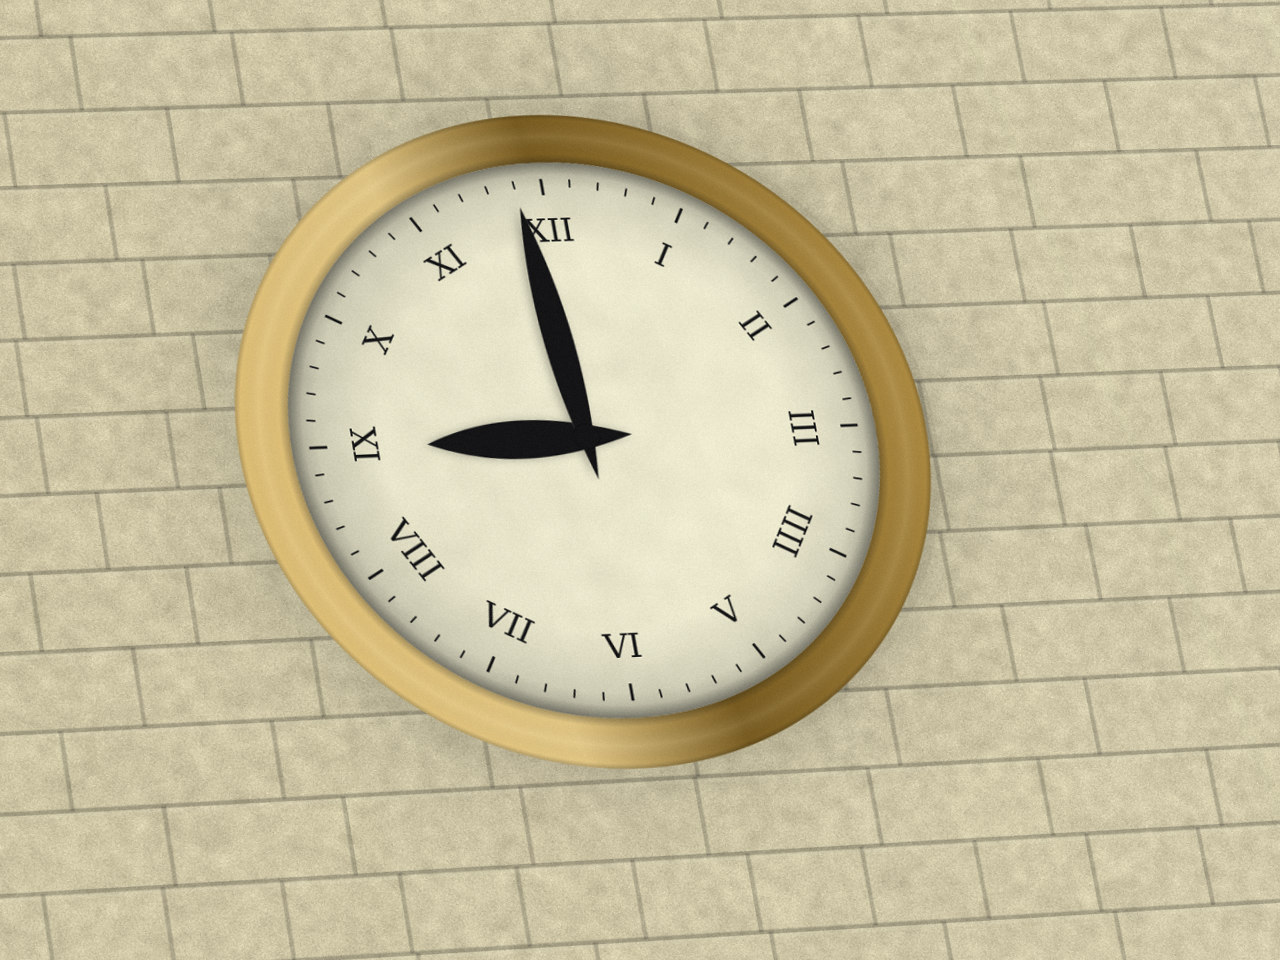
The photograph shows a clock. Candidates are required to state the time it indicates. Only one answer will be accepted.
8:59
